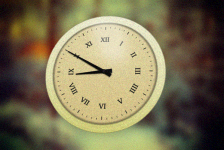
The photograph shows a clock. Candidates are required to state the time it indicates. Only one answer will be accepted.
8:50
